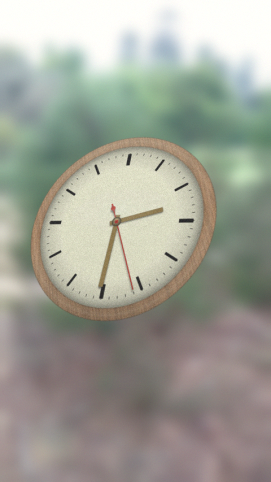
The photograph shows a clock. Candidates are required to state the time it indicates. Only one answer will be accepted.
2:30:26
